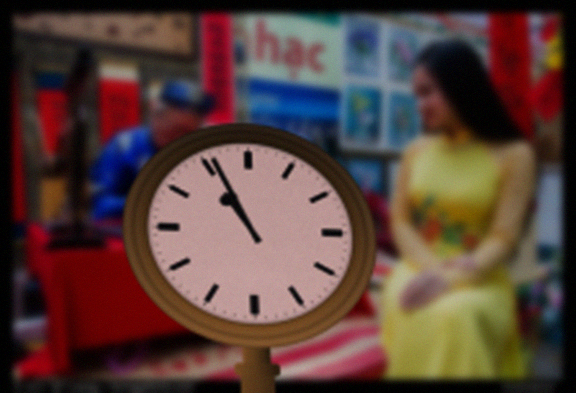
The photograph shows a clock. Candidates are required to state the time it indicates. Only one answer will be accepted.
10:56
